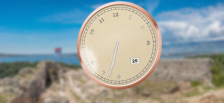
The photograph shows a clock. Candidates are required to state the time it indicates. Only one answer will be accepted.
6:33
